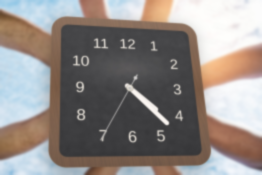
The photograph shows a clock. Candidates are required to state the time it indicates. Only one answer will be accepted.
4:22:35
